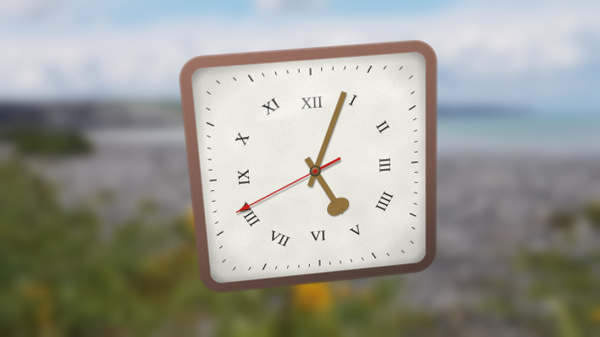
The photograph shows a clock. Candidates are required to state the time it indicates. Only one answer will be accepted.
5:03:41
